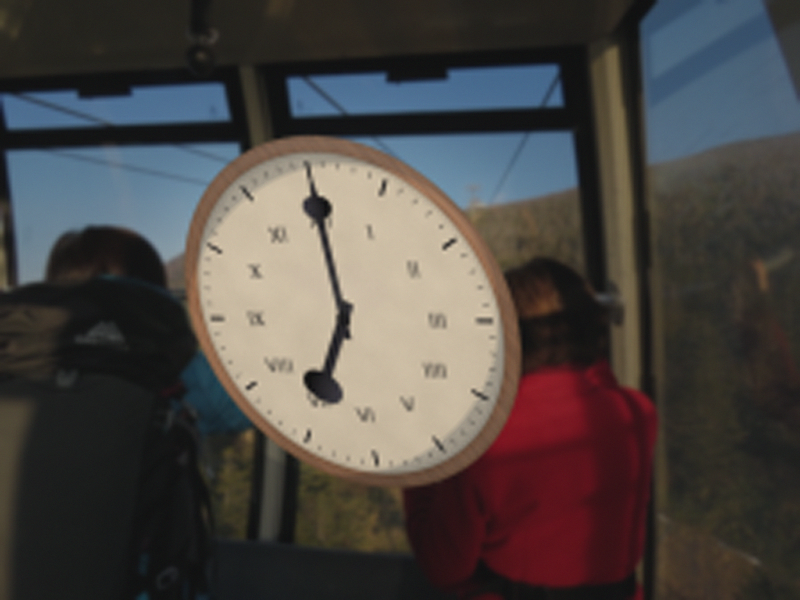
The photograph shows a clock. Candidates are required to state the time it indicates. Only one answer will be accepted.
7:00
